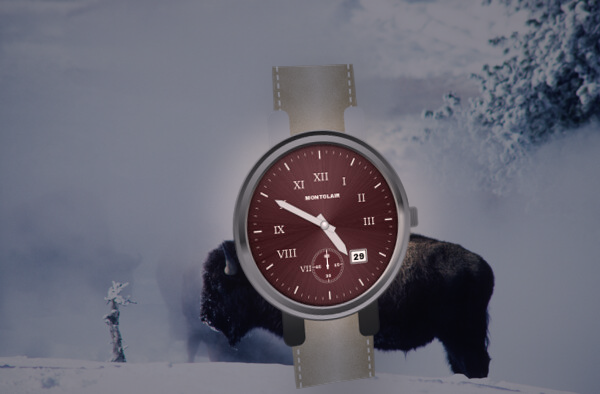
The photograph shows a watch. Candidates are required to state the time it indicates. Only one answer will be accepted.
4:50
